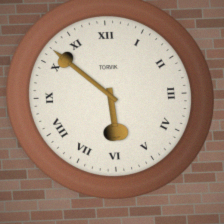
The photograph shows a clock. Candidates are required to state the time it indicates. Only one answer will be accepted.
5:52
